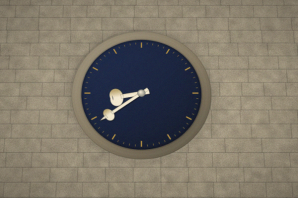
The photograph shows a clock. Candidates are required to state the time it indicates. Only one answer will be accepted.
8:39
